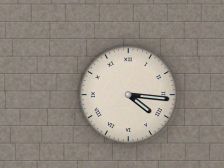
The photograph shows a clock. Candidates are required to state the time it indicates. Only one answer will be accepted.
4:16
